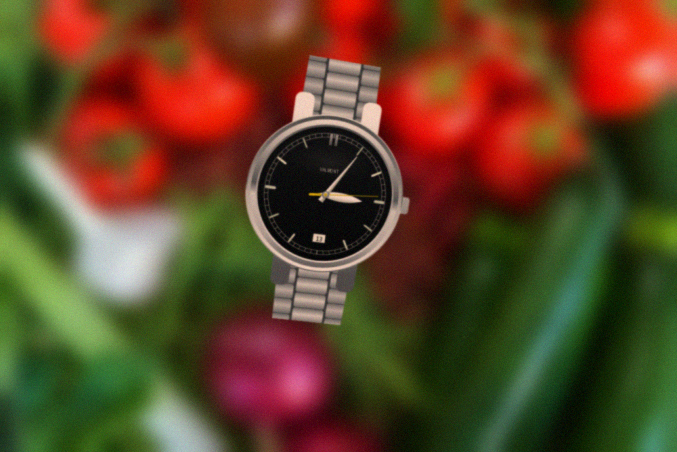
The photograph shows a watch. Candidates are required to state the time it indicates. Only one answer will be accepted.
3:05:14
